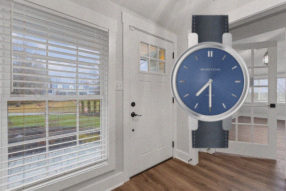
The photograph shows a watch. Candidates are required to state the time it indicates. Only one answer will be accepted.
7:30
